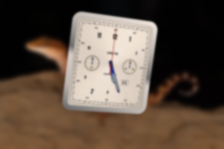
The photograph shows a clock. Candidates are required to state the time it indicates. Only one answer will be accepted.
5:26
